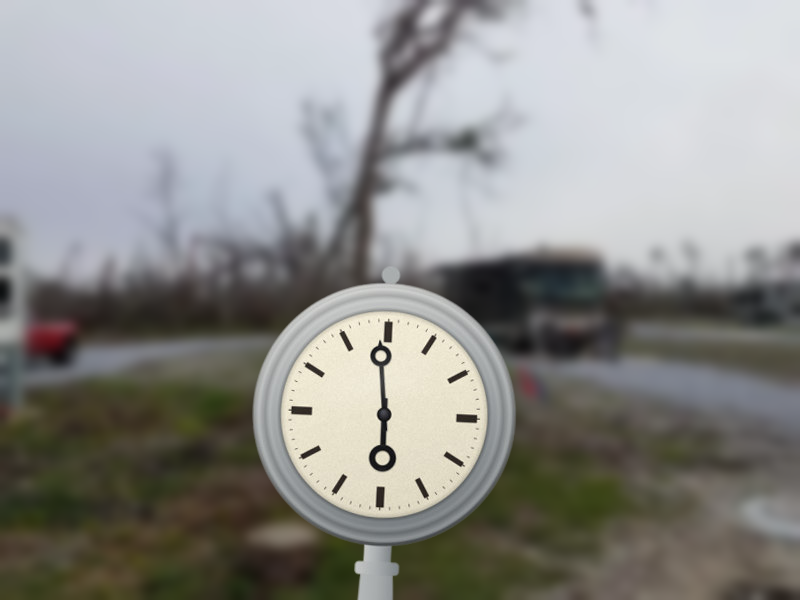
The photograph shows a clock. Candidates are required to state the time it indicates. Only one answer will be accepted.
5:59
